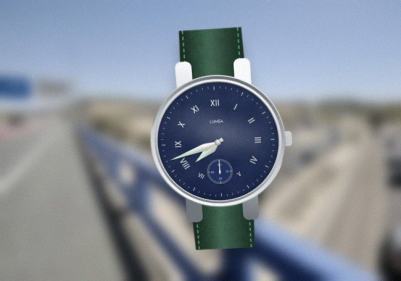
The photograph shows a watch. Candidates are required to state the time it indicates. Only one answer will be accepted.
7:42
